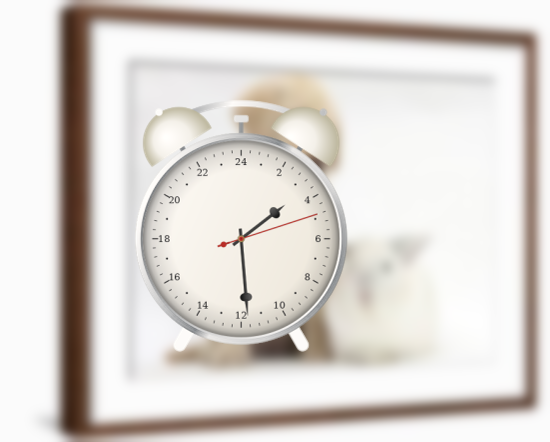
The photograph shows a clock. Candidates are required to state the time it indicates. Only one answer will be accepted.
3:29:12
